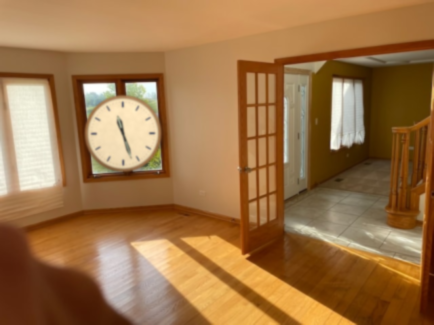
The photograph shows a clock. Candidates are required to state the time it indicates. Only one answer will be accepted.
11:27
